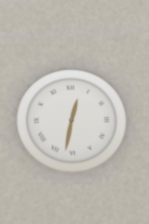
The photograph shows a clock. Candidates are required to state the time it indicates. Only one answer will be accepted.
12:32
